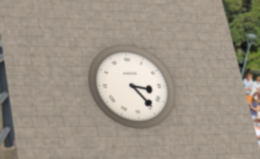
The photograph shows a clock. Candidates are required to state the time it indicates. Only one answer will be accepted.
3:24
